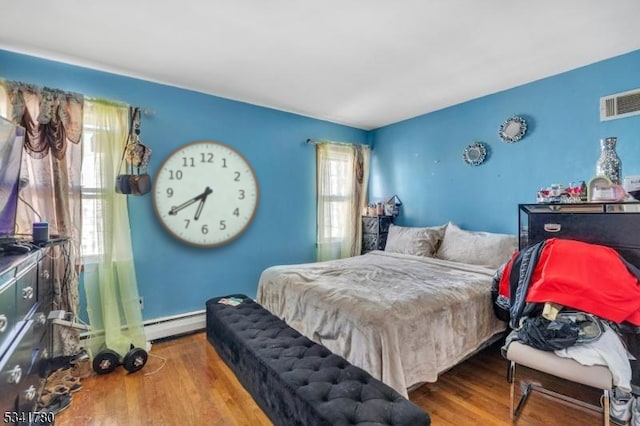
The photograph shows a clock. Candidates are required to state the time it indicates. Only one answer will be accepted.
6:40
